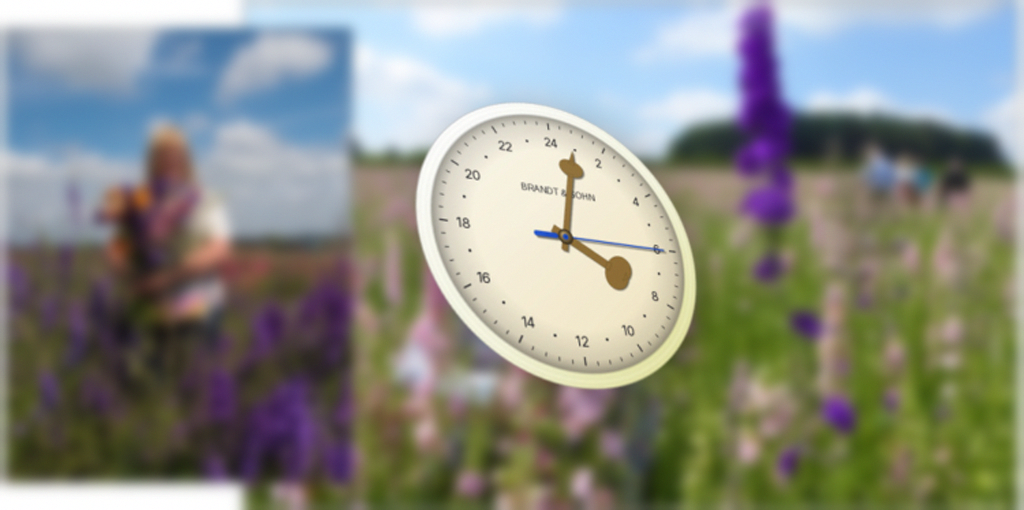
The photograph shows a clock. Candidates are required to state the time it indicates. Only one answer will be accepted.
8:02:15
